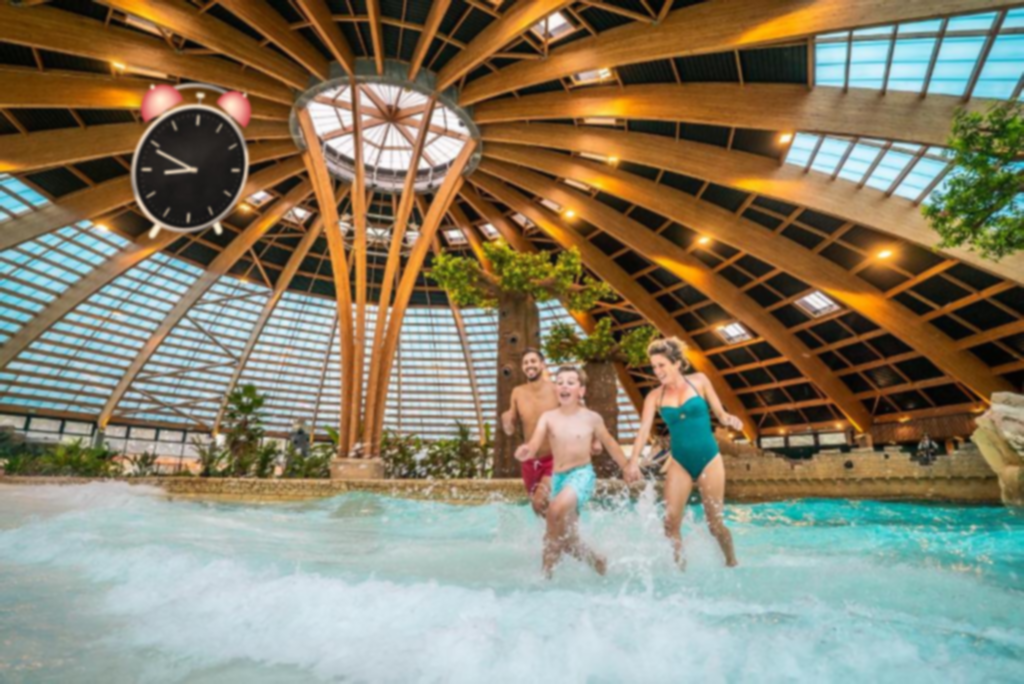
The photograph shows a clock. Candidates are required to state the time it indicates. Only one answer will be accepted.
8:49
